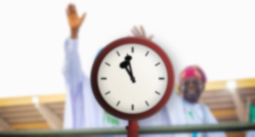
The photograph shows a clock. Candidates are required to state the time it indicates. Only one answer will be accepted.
10:58
